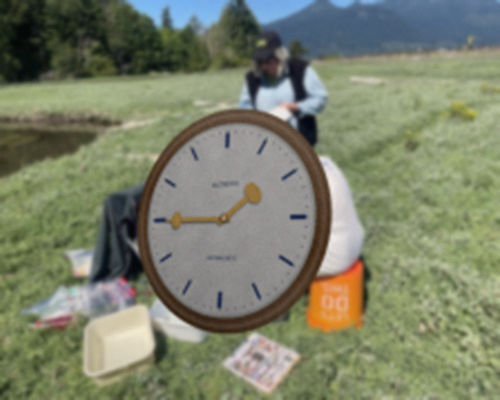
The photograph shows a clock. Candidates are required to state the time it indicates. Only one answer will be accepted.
1:45
